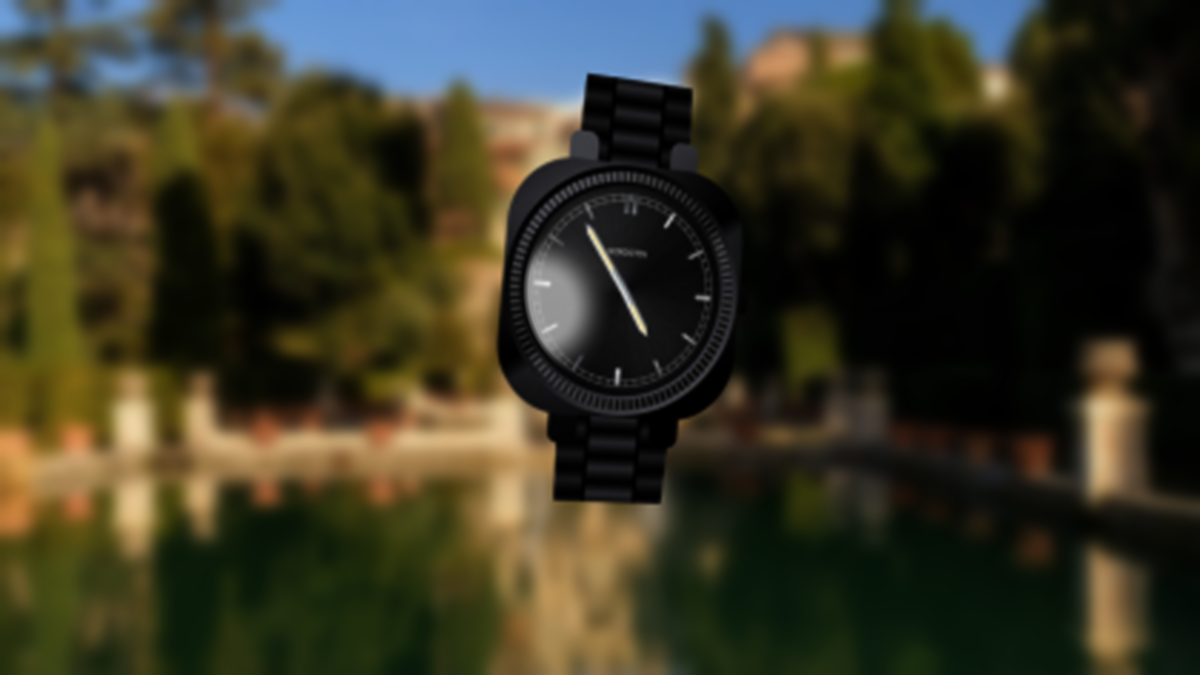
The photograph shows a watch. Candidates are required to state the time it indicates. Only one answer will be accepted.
4:54
